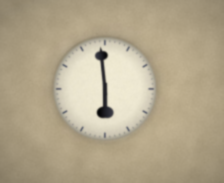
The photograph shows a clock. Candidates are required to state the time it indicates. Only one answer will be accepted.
5:59
